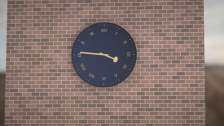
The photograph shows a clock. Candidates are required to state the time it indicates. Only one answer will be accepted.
3:46
